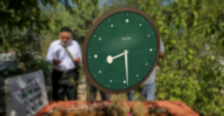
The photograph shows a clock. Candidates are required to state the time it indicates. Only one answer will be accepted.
8:29
